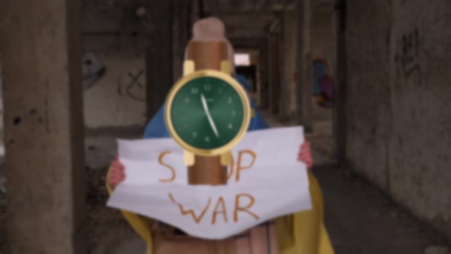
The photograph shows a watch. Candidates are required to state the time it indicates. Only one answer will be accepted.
11:26
